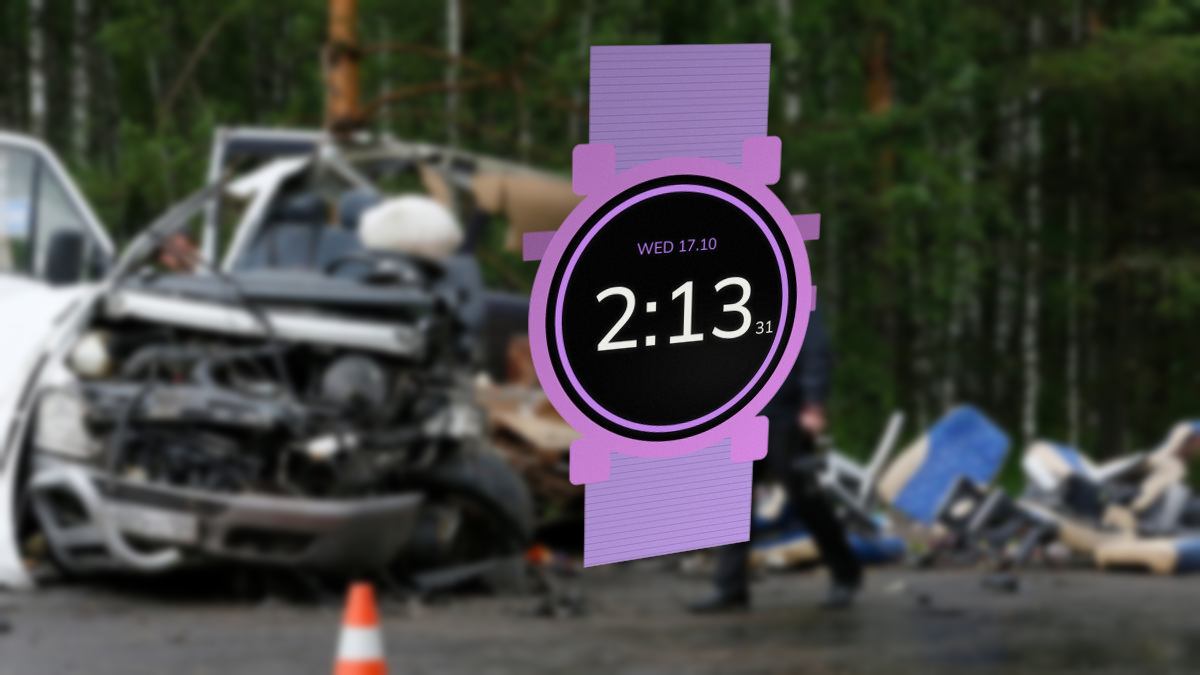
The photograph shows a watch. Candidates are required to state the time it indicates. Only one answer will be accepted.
2:13:31
